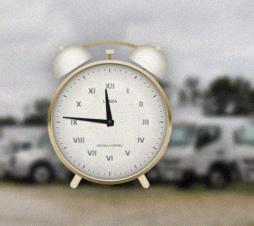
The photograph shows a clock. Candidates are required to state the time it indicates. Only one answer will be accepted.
11:46
